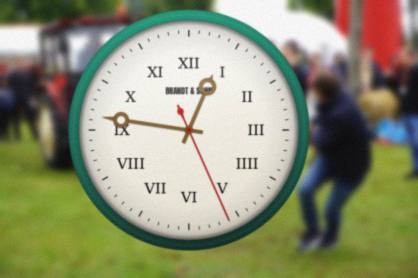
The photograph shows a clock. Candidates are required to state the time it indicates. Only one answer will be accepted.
12:46:26
